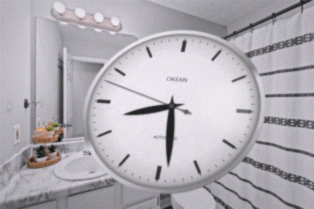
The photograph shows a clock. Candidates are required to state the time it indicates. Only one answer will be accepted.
8:28:48
